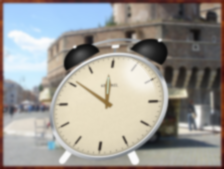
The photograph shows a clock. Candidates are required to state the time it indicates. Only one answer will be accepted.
11:51
